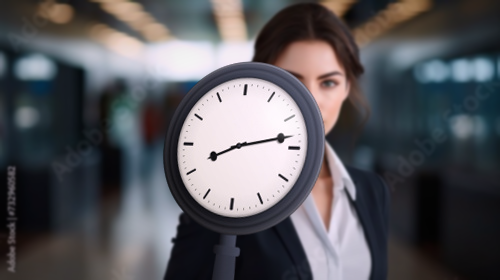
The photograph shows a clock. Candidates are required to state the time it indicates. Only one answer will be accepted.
8:13
